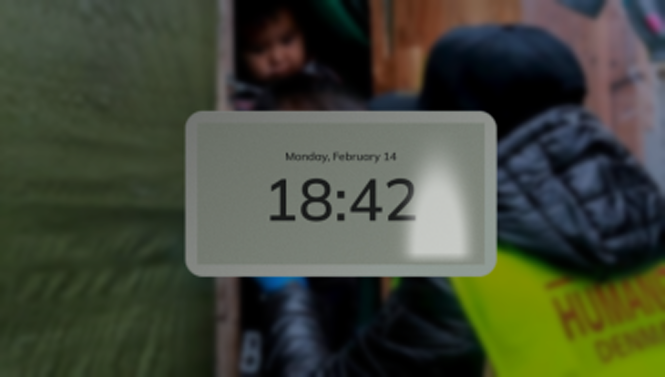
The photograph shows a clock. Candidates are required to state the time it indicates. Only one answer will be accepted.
18:42
